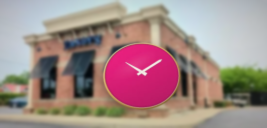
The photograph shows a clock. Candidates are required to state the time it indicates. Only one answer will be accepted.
10:09
